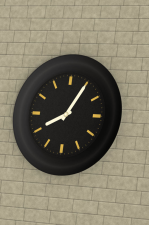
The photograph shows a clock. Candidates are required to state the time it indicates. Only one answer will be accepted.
8:05
